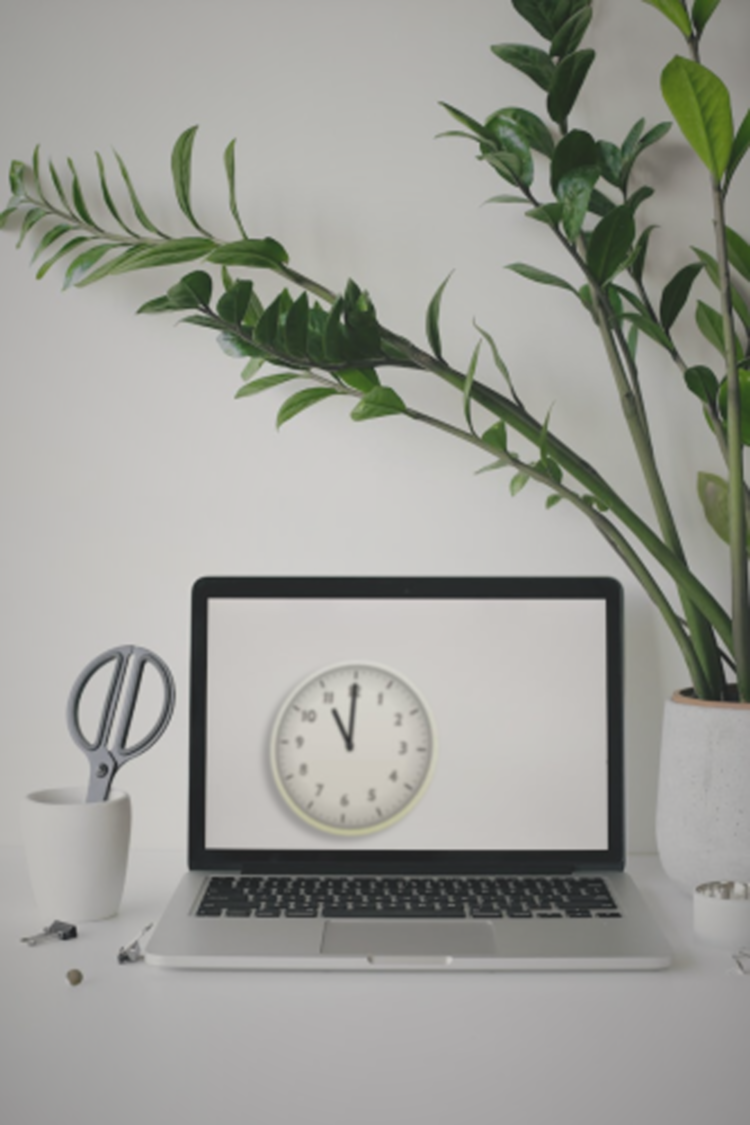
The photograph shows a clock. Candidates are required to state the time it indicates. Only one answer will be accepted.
11:00
